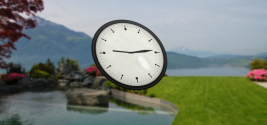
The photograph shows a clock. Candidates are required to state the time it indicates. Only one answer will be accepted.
9:14
